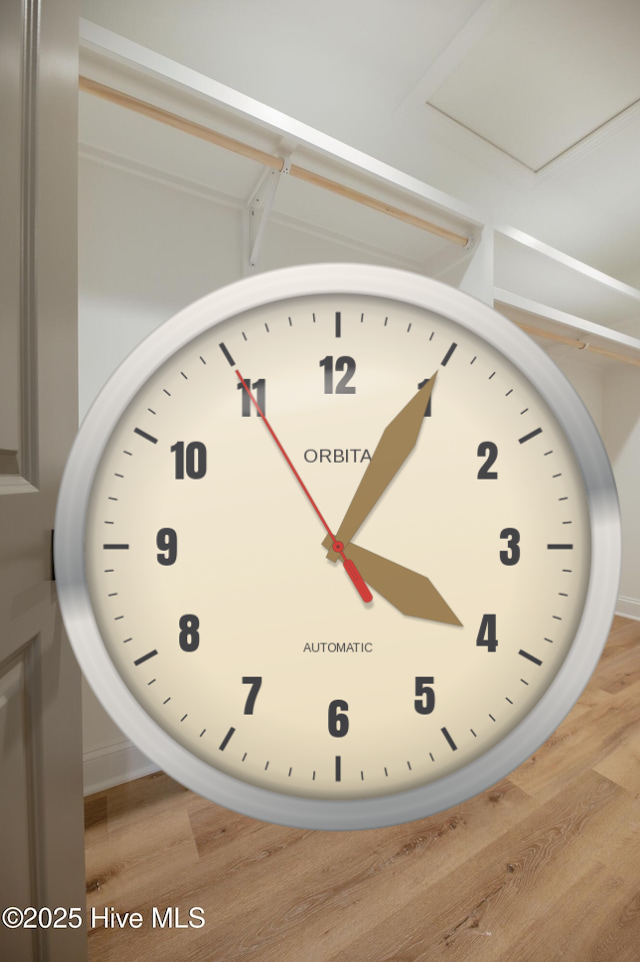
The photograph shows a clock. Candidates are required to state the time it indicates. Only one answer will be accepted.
4:04:55
